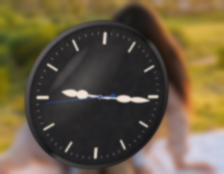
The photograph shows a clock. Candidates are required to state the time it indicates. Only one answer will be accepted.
9:15:44
